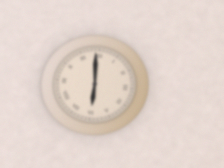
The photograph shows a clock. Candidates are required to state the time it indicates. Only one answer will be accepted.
5:59
